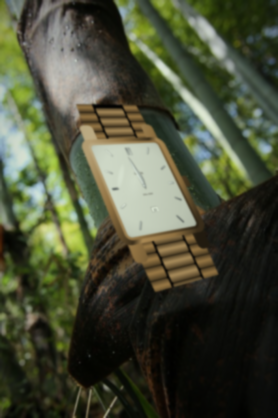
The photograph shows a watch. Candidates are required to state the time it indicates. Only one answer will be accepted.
11:59
